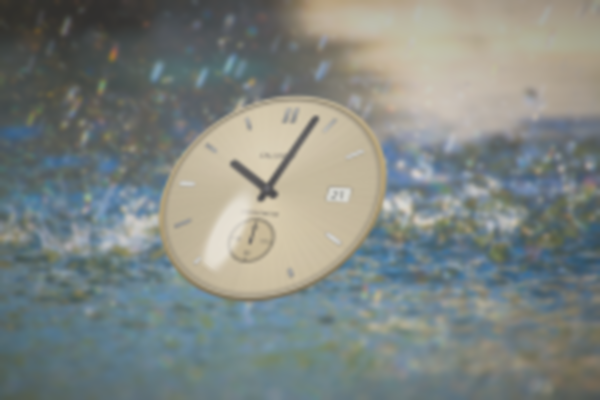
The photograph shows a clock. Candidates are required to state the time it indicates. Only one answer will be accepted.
10:03
